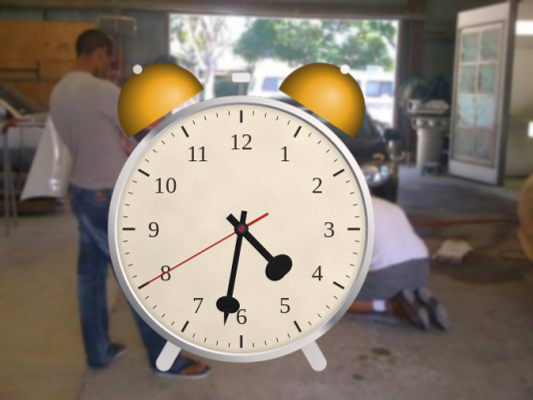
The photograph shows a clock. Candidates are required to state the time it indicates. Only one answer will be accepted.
4:31:40
